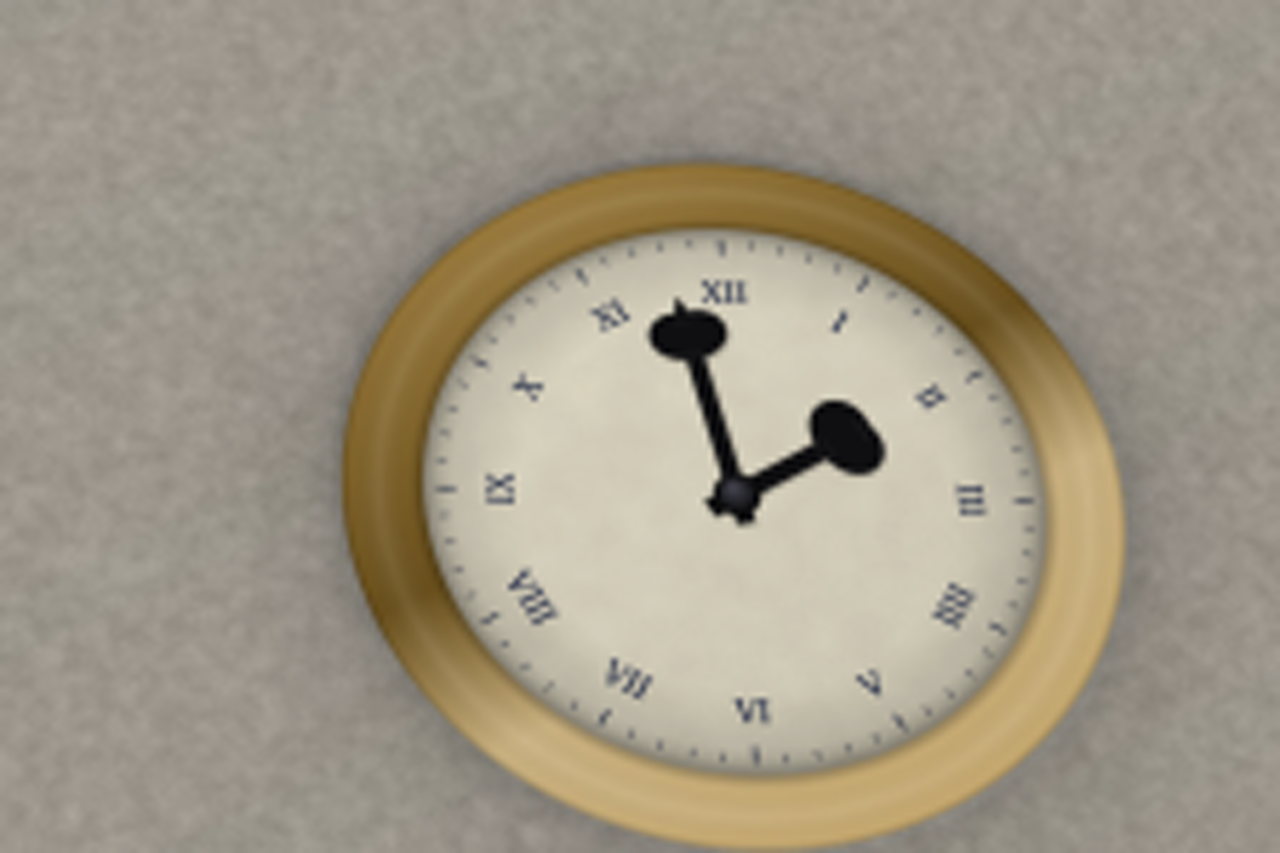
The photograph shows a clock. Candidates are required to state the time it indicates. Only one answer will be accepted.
1:58
